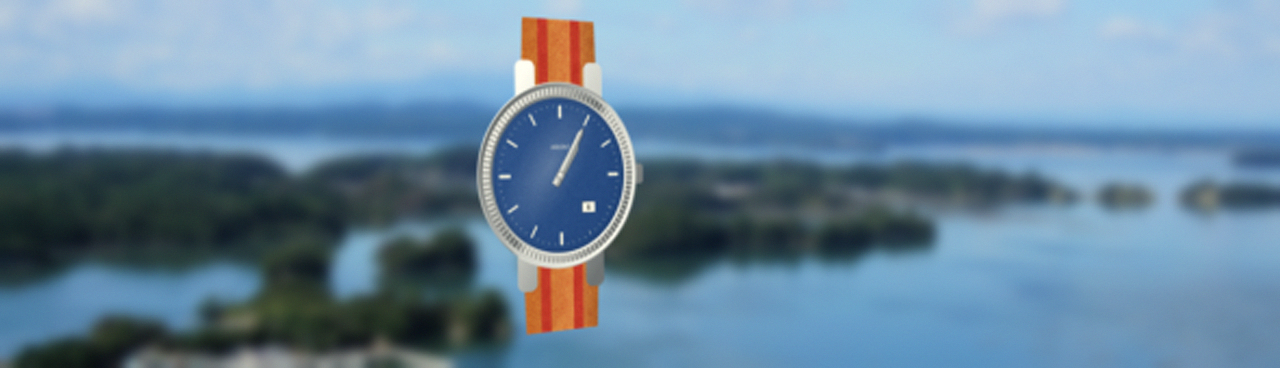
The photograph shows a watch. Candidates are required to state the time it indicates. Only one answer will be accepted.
1:05
